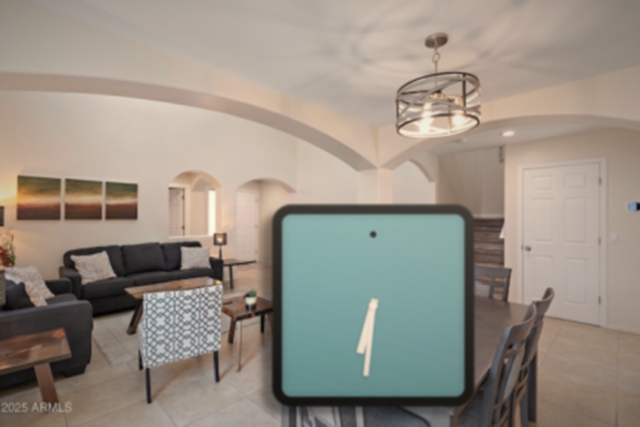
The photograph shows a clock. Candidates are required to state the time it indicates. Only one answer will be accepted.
6:31
